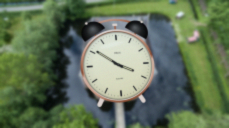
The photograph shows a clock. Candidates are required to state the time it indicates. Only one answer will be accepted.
3:51
